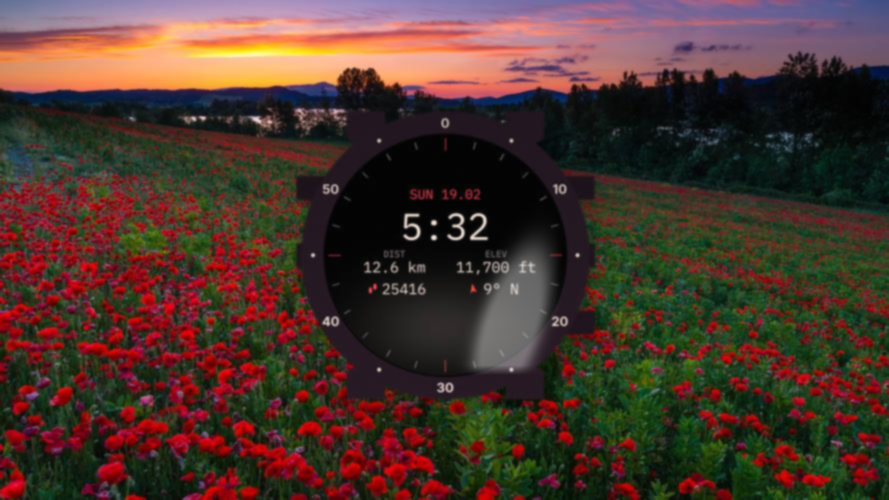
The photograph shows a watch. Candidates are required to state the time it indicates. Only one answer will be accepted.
5:32
